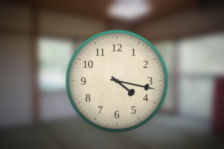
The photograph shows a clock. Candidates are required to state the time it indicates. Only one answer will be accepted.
4:17
